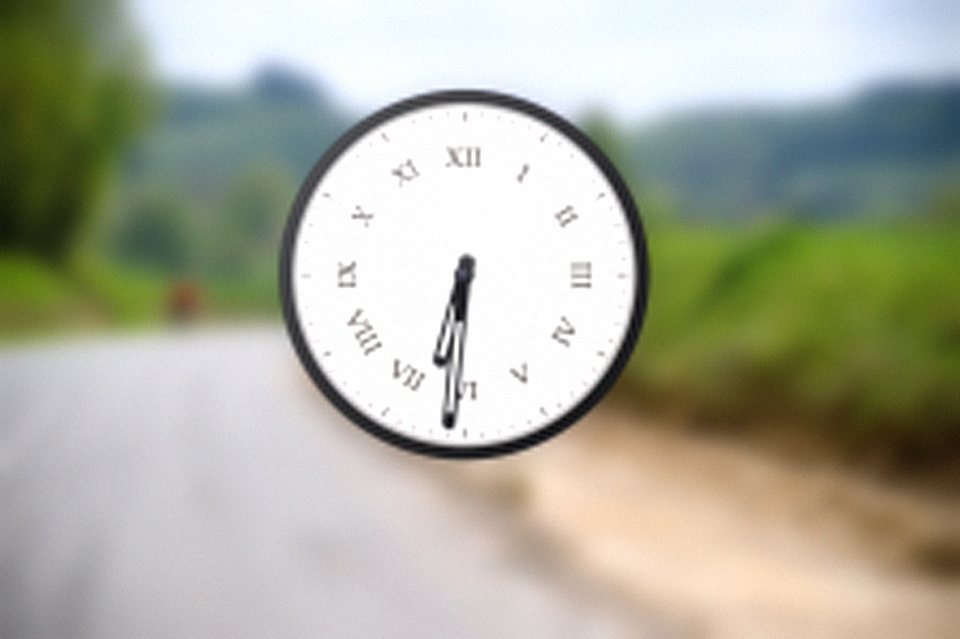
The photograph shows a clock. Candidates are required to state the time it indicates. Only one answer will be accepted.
6:31
